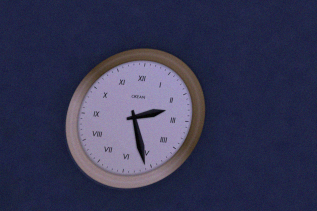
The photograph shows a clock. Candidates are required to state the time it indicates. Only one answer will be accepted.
2:26
